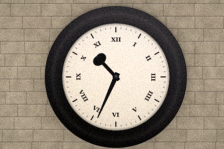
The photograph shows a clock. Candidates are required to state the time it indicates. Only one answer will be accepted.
10:34
